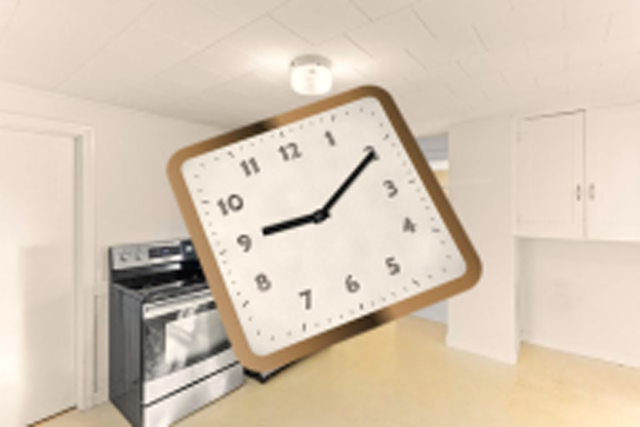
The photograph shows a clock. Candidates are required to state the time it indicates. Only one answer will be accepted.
9:10
